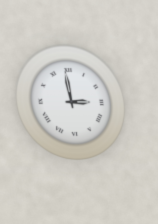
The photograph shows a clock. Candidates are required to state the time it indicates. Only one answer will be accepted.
2:59
